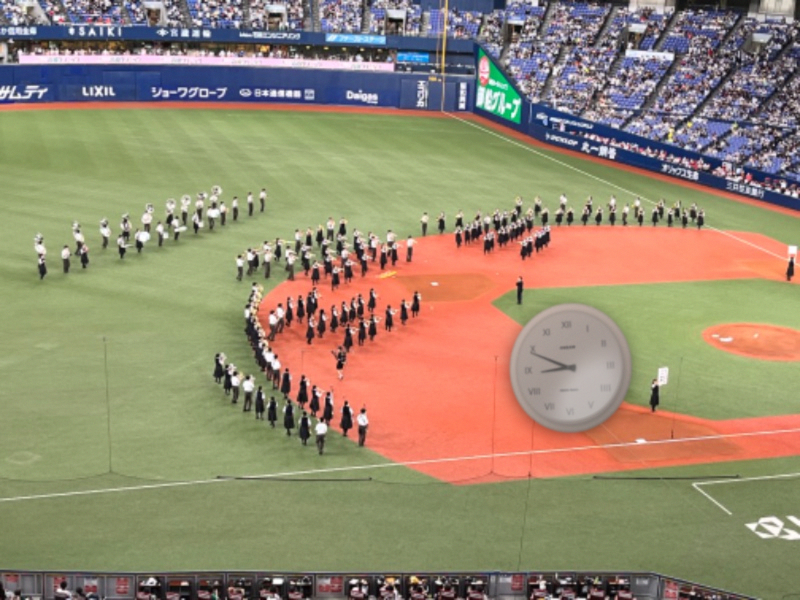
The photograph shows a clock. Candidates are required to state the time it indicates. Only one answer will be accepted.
8:49
